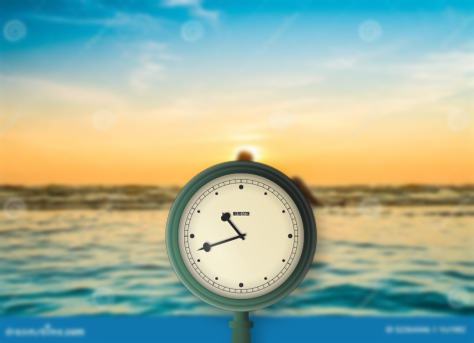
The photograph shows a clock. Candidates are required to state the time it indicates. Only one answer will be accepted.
10:42
